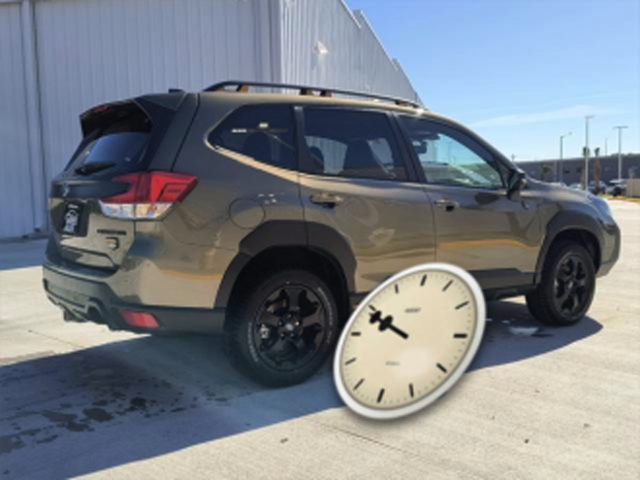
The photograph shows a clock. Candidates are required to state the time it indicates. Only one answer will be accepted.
9:49
